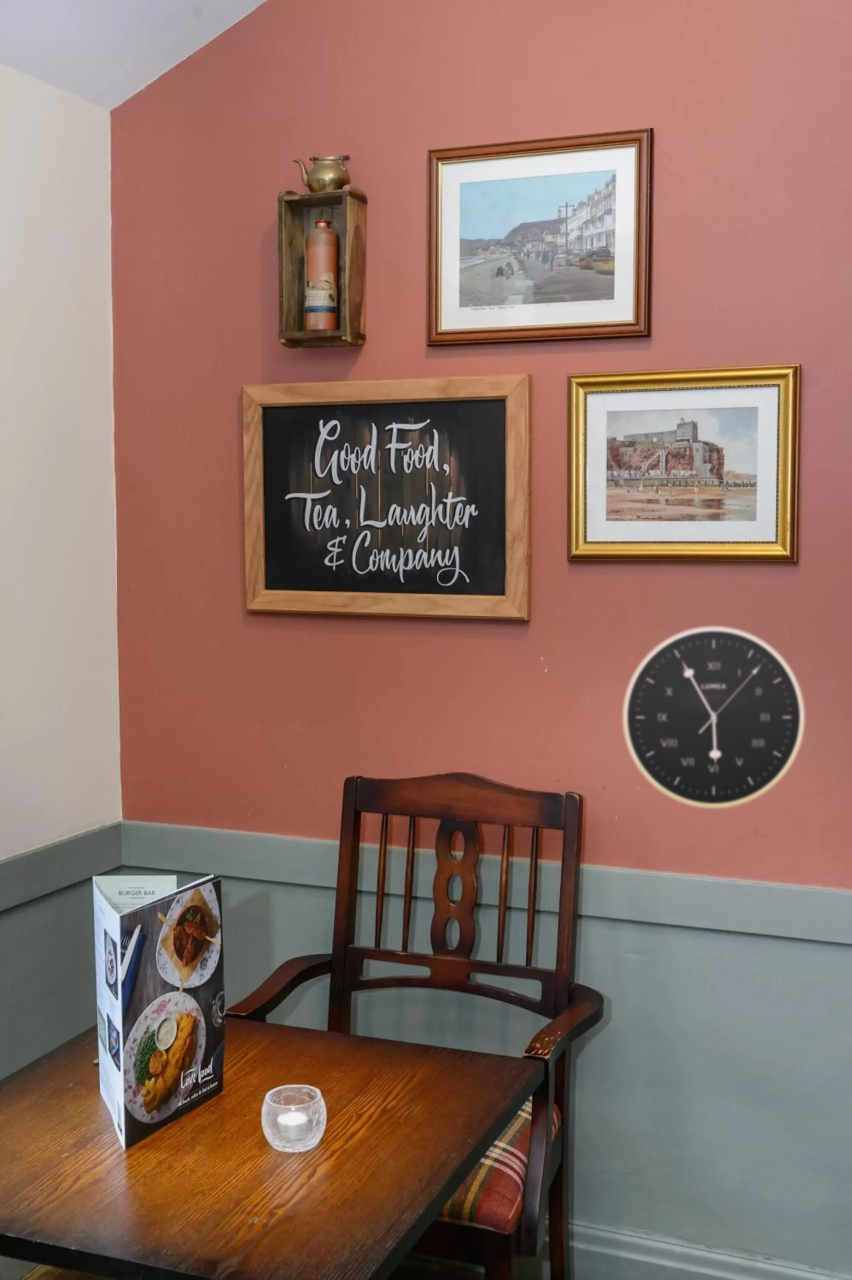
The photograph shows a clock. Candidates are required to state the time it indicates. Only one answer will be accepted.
5:55:07
